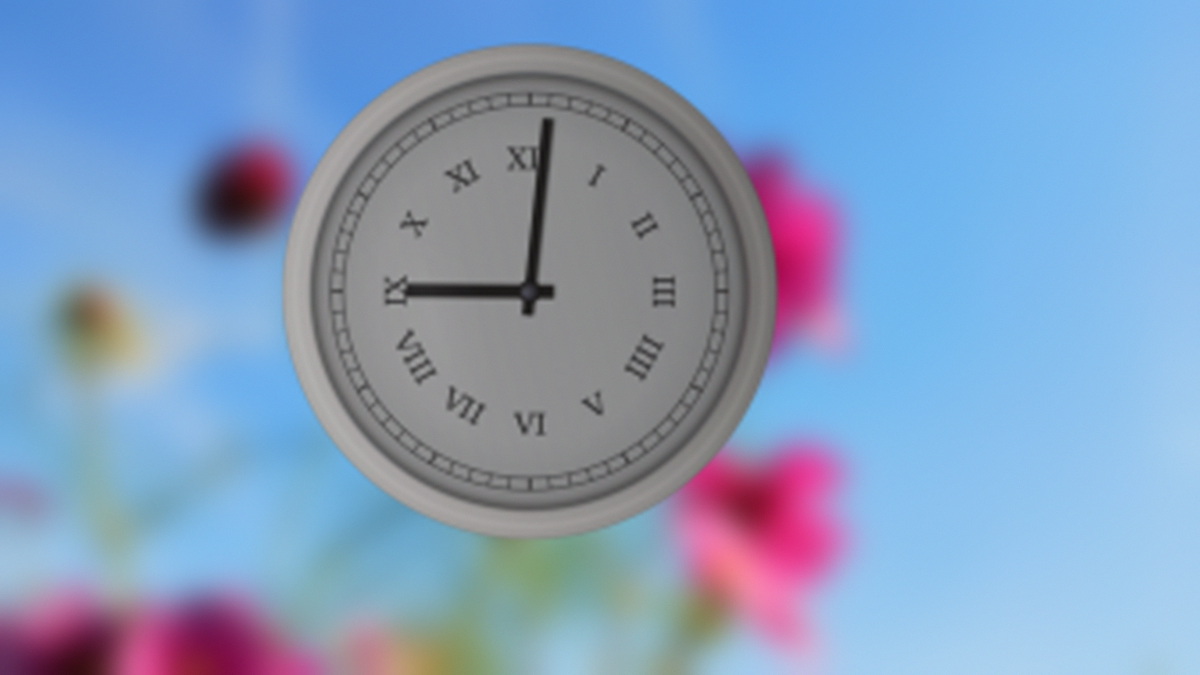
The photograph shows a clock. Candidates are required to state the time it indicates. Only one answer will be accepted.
9:01
